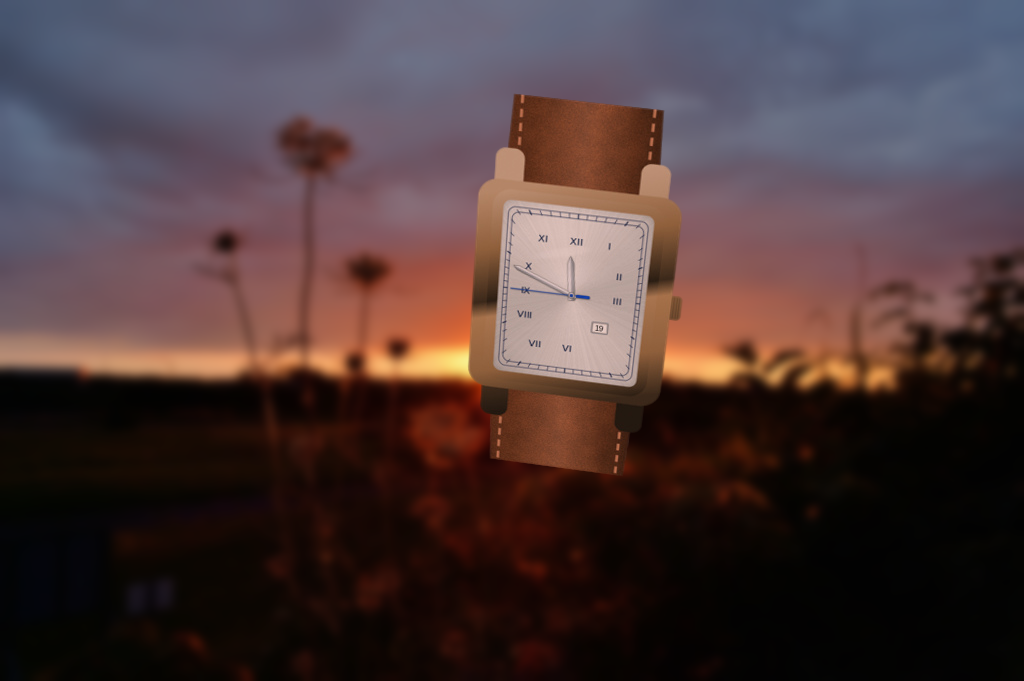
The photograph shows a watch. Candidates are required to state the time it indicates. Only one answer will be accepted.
11:48:45
